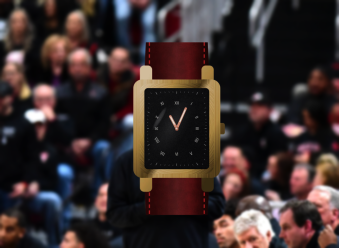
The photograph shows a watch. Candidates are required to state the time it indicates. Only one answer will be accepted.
11:04
